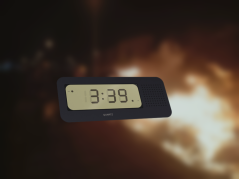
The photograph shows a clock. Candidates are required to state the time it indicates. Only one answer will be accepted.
3:39
